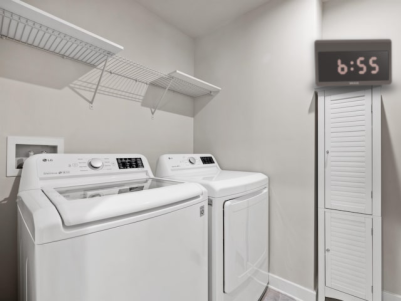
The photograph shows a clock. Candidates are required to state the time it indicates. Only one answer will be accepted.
6:55
